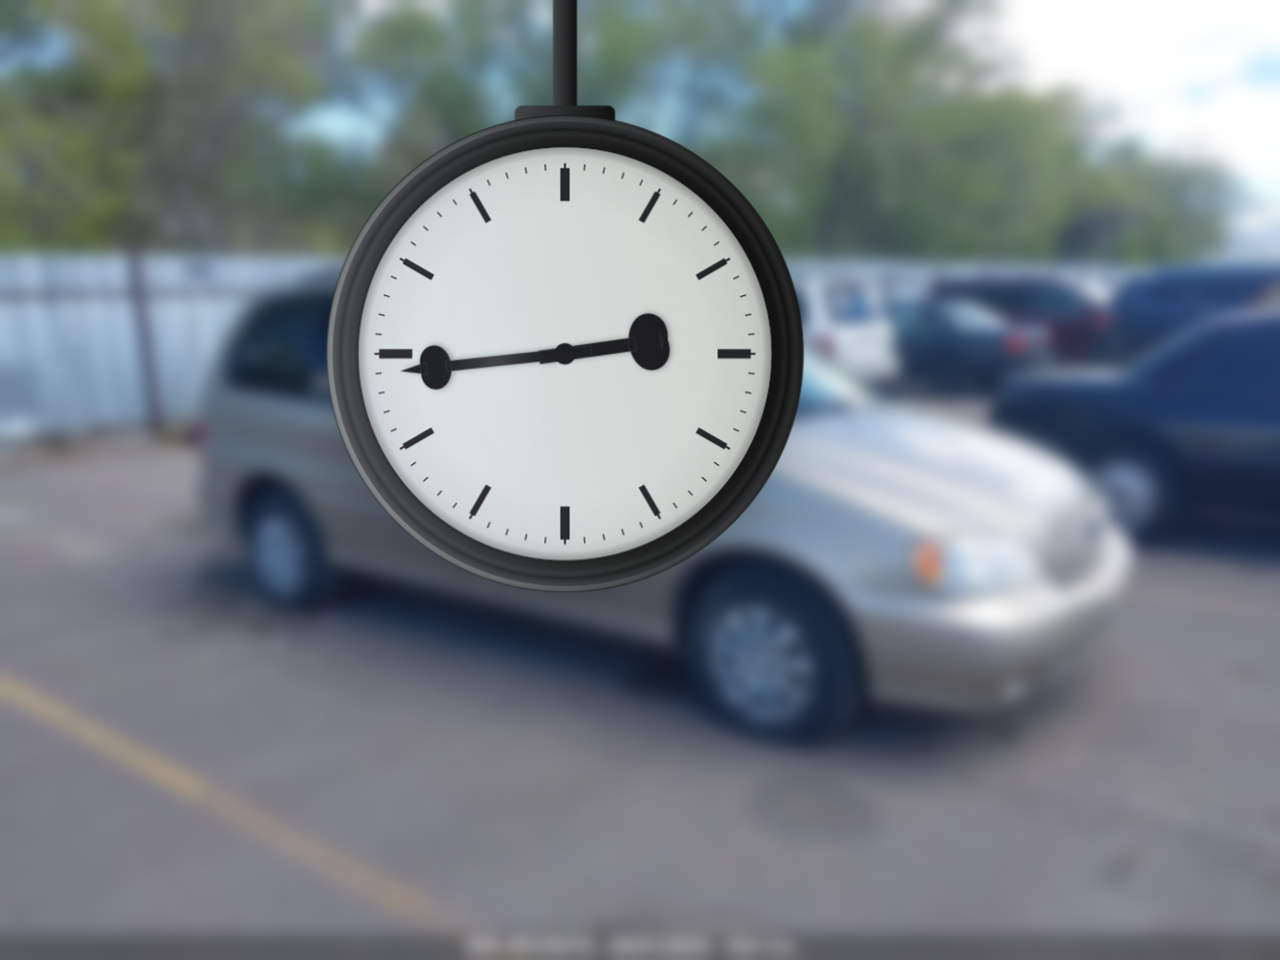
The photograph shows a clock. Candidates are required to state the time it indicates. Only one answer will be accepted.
2:44
